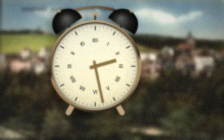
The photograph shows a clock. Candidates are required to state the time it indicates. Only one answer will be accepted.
2:28
